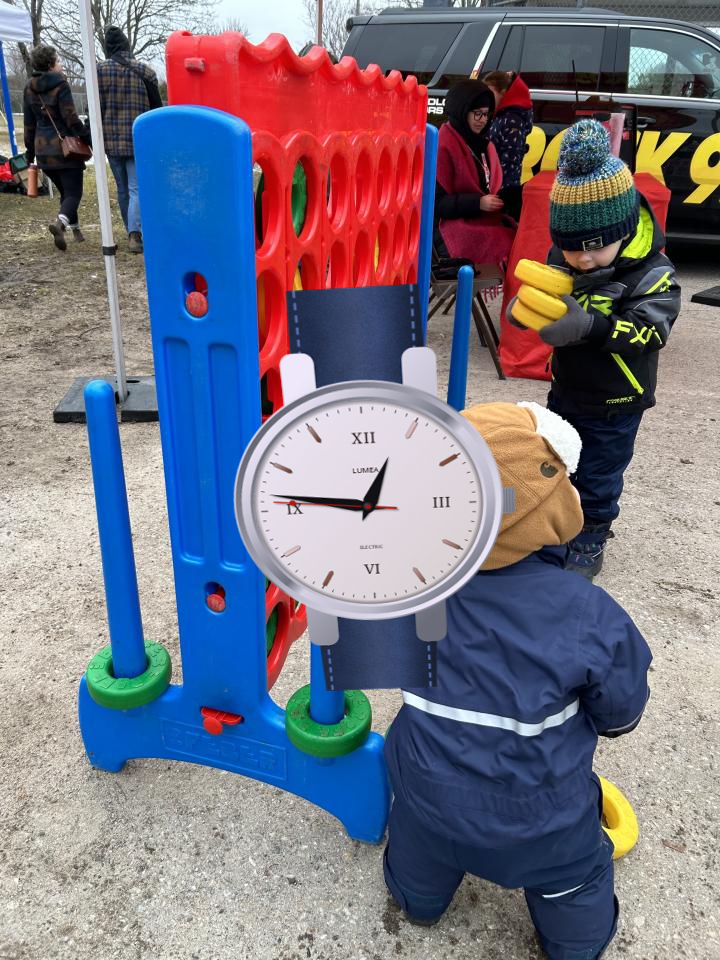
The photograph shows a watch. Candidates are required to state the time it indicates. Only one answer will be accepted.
12:46:46
